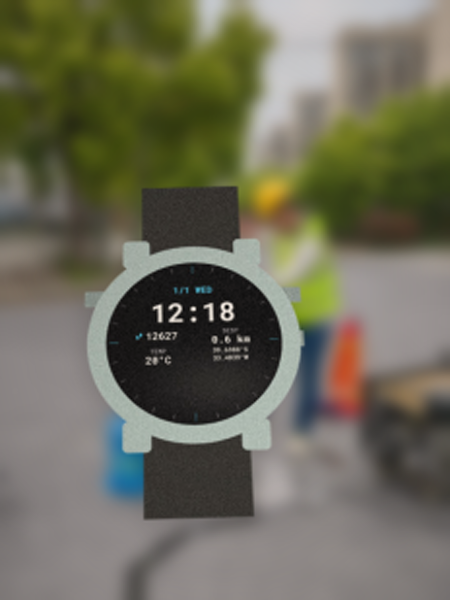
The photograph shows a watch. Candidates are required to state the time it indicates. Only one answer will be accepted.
12:18
